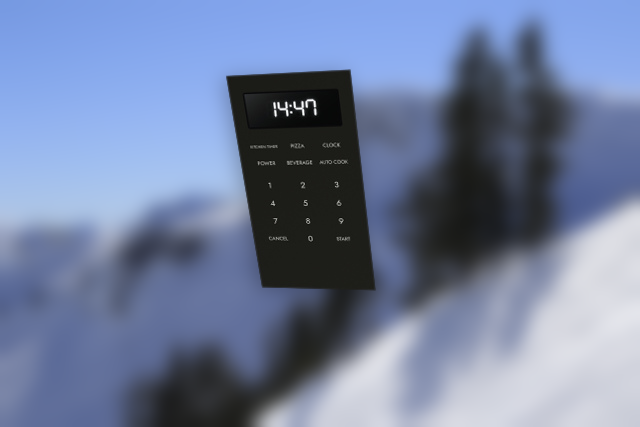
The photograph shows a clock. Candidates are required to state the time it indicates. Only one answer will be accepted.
14:47
